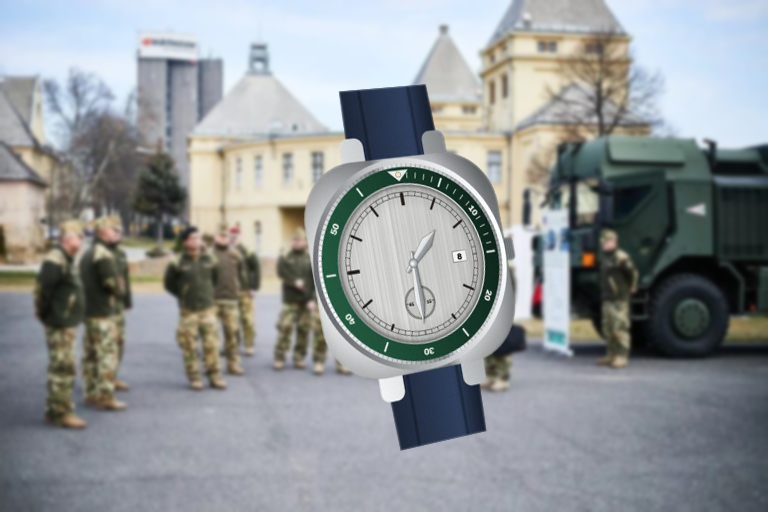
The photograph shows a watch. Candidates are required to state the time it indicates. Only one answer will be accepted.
1:30
